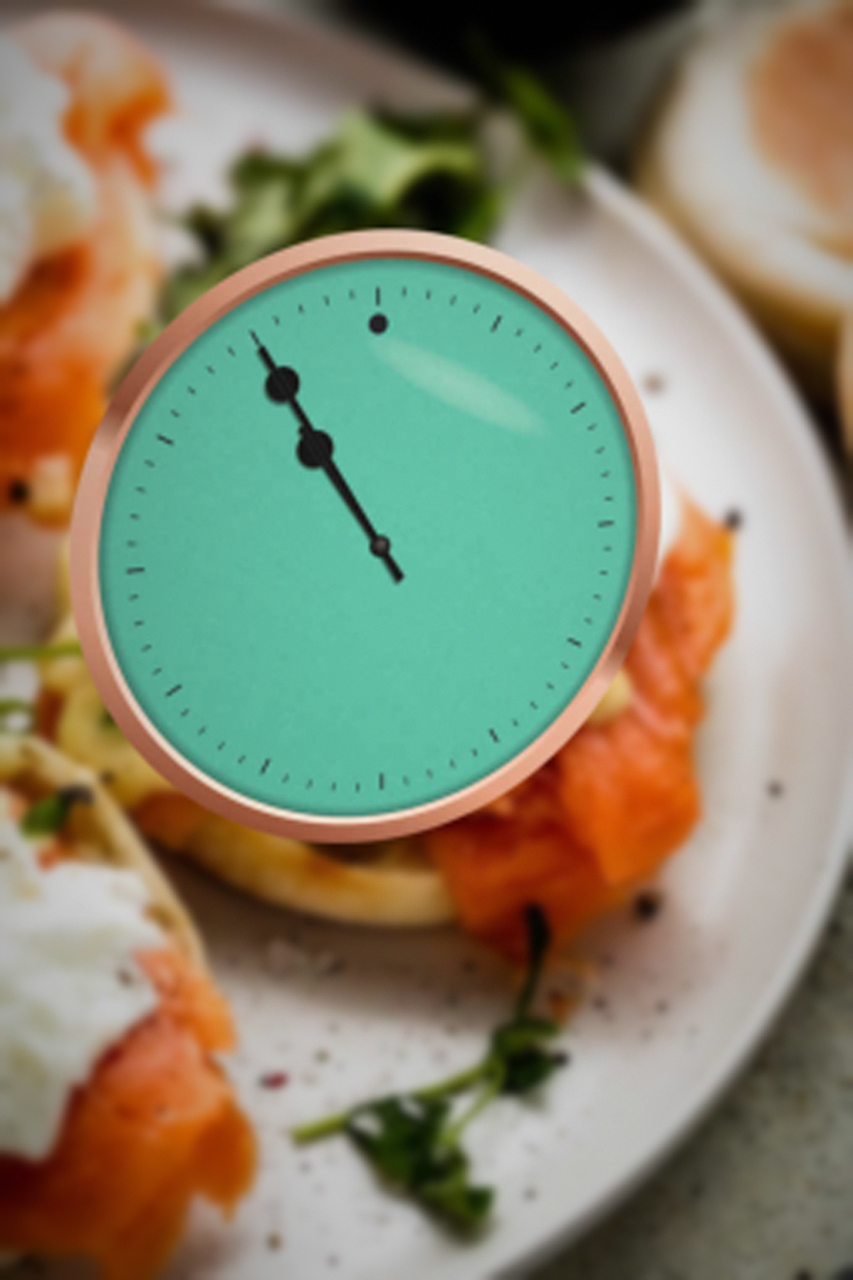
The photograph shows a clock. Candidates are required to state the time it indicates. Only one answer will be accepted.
10:55
